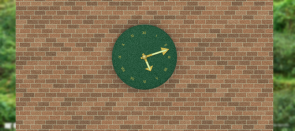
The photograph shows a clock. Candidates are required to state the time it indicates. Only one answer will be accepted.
5:12
